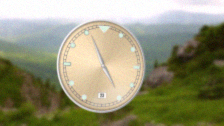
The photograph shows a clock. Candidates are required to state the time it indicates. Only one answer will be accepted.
4:56
